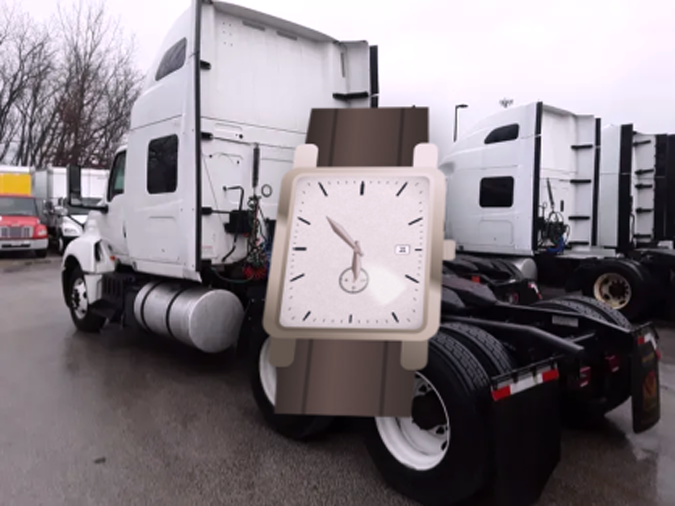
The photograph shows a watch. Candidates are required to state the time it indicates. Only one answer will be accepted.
5:53
